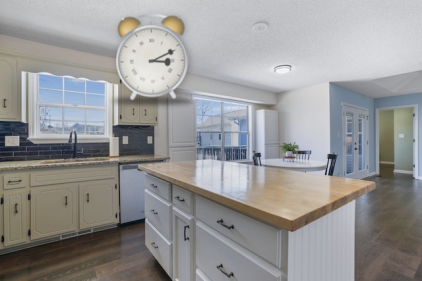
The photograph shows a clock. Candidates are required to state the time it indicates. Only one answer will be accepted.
3:11
